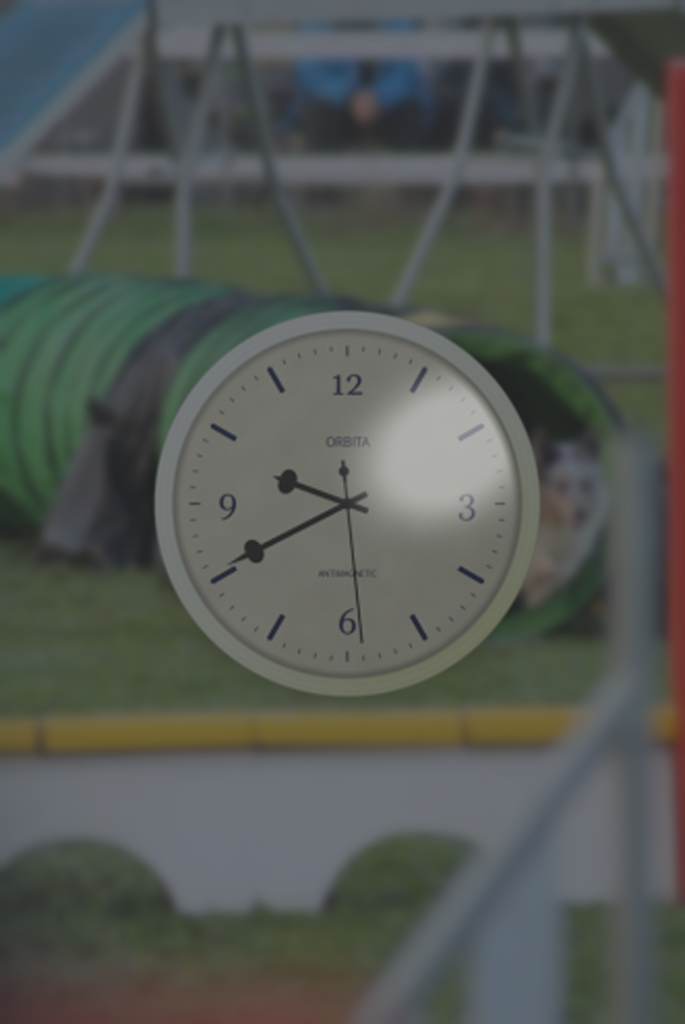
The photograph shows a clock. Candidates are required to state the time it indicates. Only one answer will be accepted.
9:40:29
